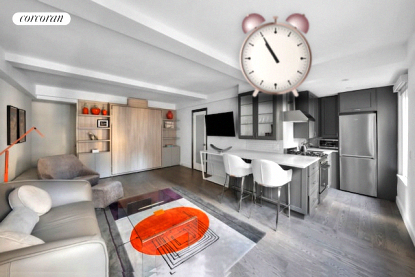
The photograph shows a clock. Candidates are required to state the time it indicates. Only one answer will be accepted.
10:55
